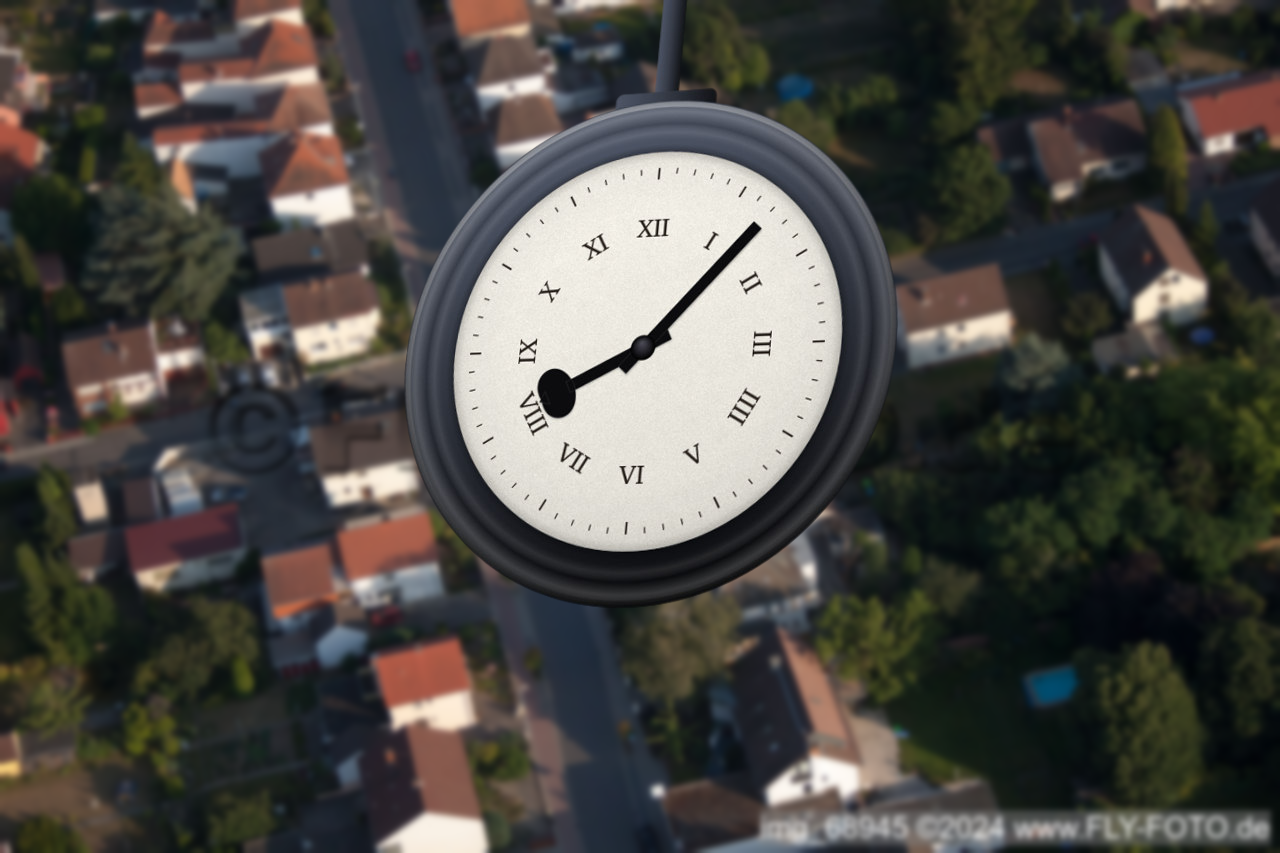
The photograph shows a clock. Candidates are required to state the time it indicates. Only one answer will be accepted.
8:07
